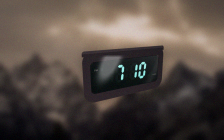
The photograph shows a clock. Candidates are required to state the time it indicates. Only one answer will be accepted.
7:10
